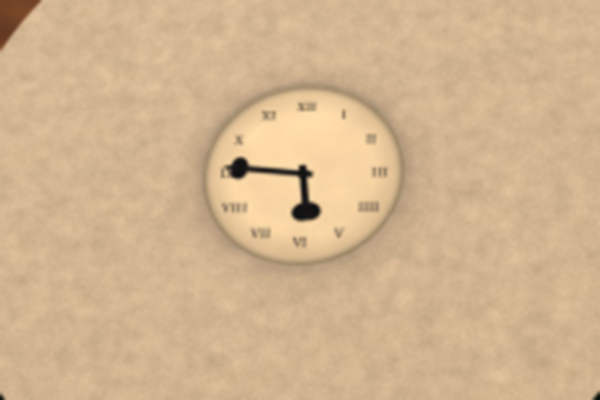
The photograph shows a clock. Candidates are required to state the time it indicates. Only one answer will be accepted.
5:46
